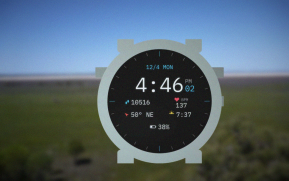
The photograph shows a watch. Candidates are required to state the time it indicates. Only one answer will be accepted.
4:46:02
